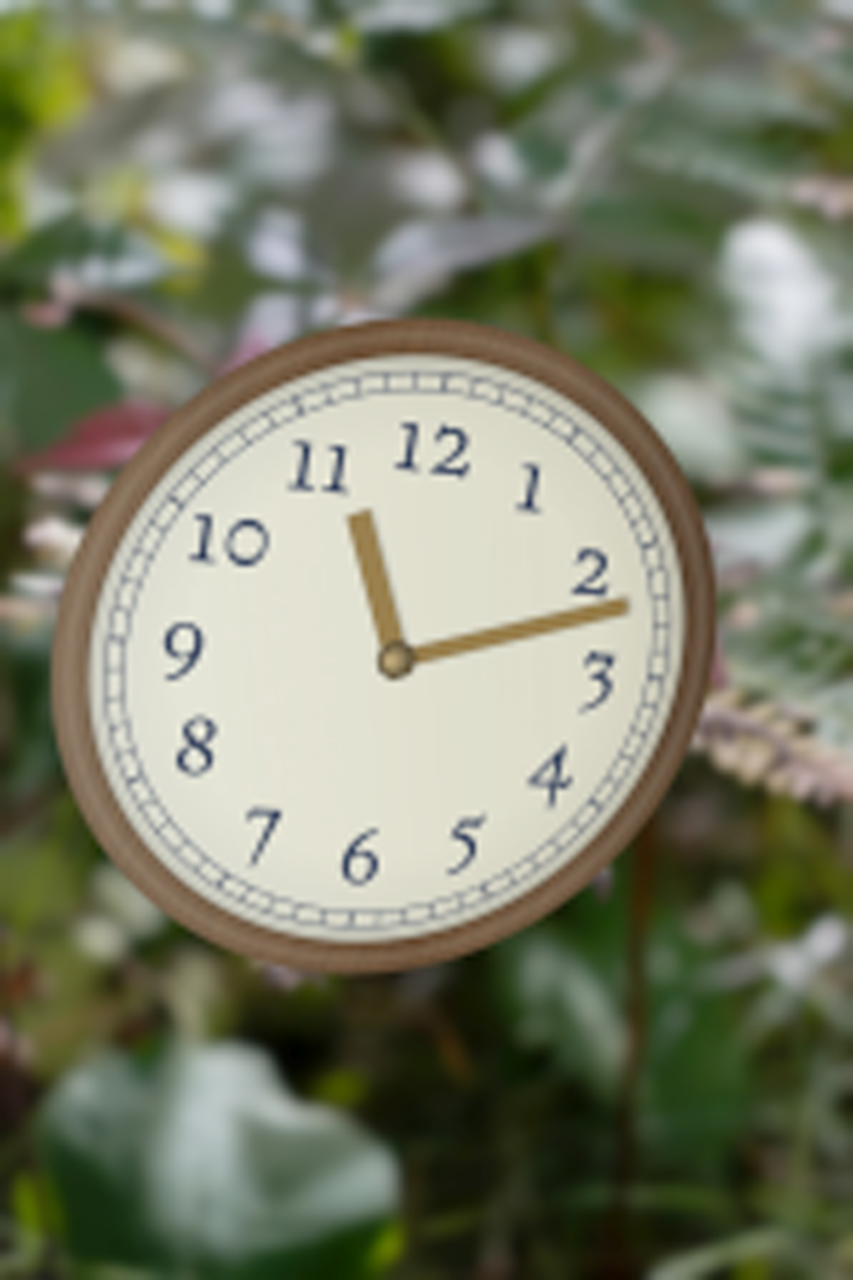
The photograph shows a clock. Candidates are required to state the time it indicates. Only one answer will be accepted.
11:12
